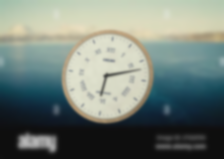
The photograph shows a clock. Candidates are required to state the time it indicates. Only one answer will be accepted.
6:12
